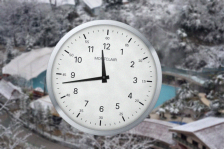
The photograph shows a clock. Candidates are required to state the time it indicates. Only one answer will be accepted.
11:43
